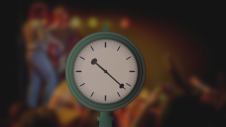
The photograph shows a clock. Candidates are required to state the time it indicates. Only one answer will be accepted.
10:22
